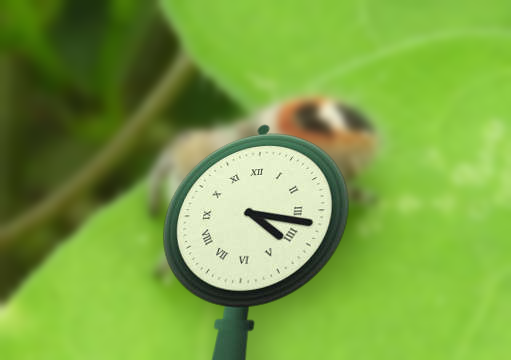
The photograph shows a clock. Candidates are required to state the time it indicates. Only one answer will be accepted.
4:17
